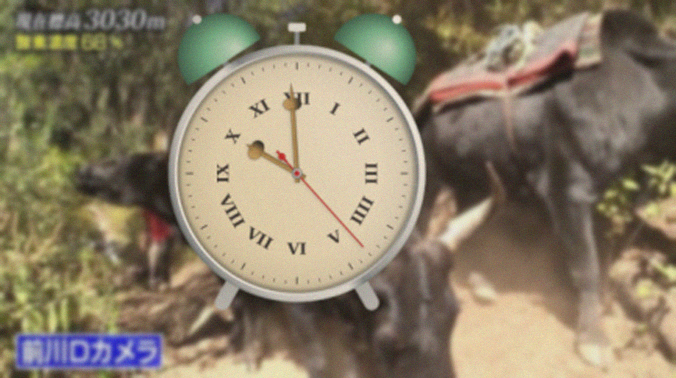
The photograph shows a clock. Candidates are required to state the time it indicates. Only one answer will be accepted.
9:59:23
